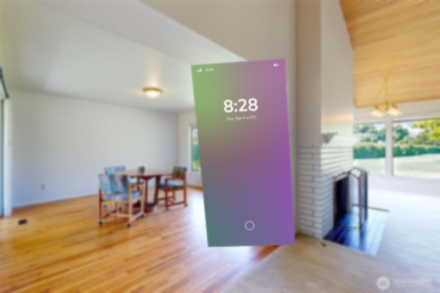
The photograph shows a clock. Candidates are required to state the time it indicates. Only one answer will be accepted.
8:28
